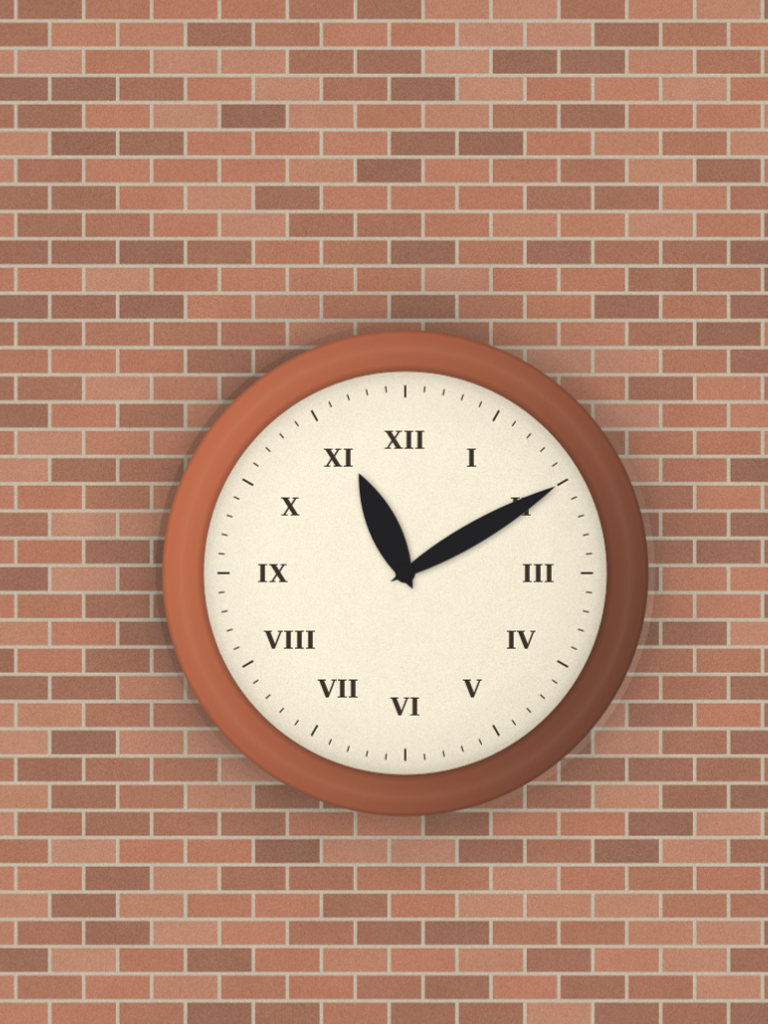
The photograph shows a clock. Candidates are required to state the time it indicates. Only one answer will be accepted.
11:10
